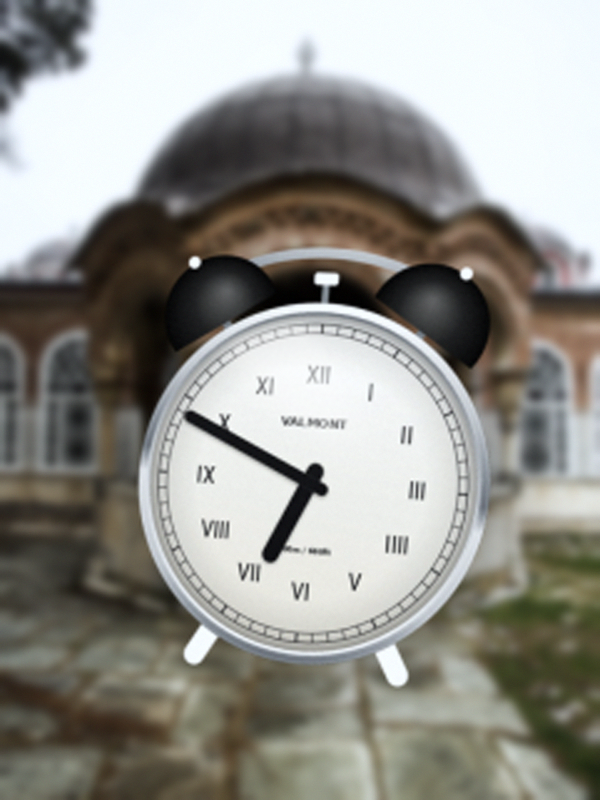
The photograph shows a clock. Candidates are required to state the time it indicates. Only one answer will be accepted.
6:49
